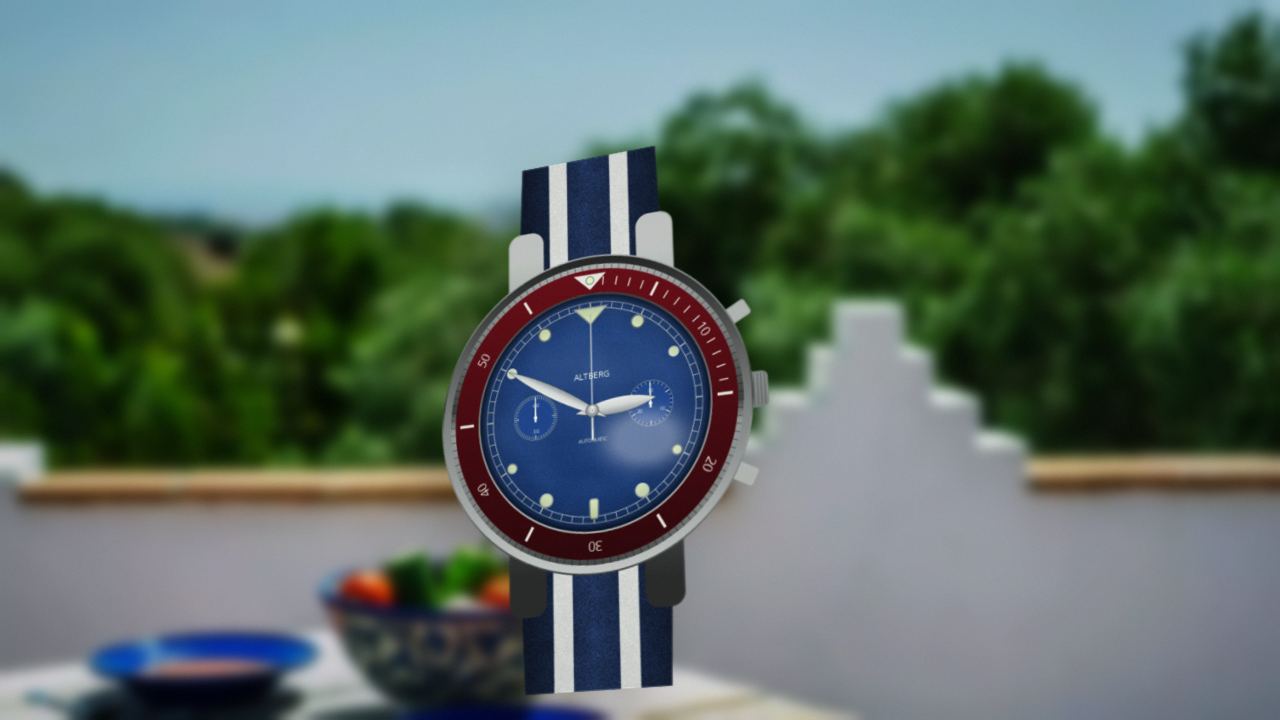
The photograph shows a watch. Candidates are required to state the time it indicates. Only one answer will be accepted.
2:50
